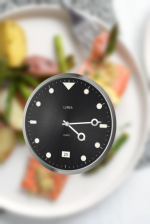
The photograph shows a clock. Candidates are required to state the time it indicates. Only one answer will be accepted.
4:14
